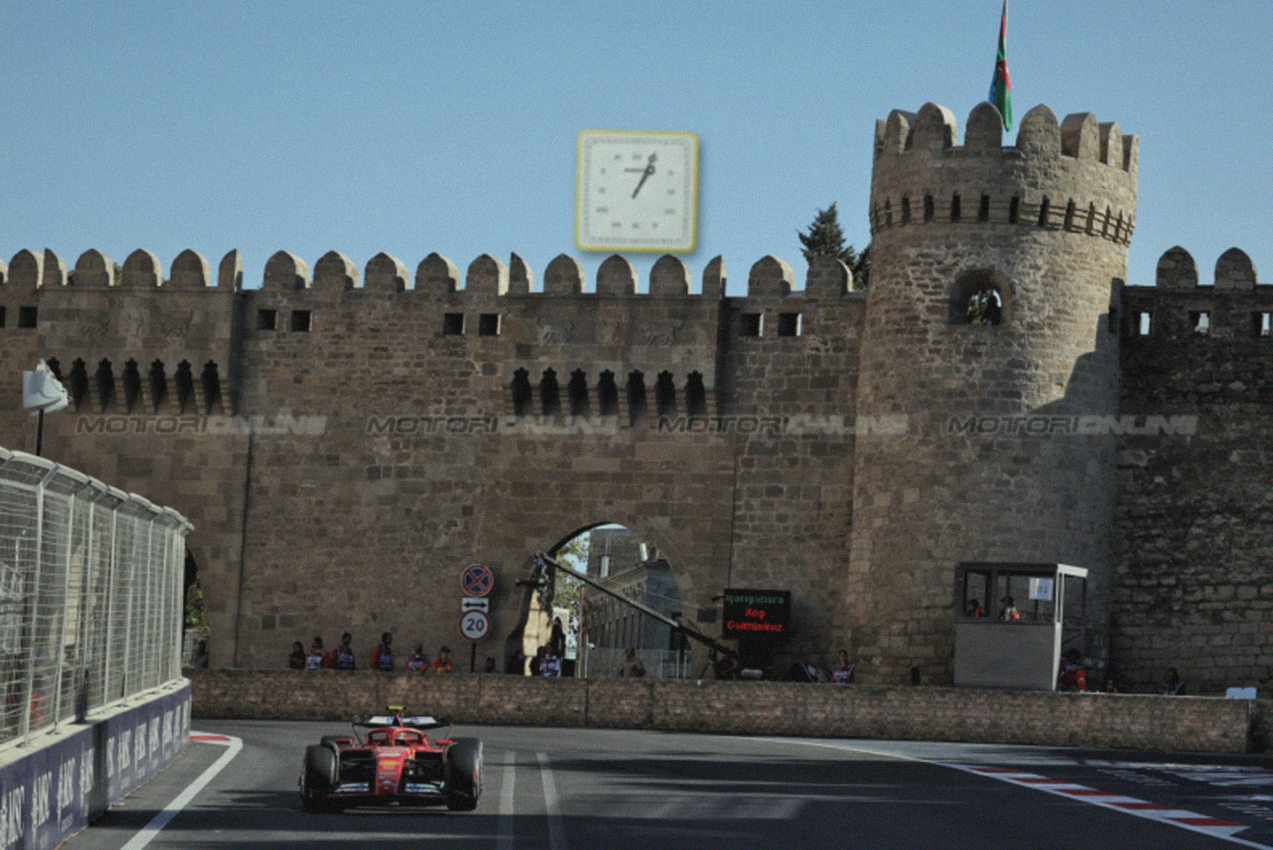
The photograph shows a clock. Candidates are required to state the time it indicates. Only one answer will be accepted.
1:04
